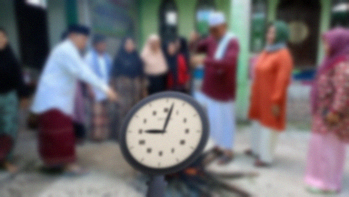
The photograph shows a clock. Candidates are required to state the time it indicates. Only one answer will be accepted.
9:02
